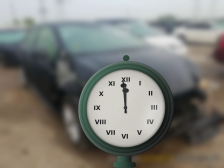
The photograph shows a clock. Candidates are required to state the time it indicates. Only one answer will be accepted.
11:59
